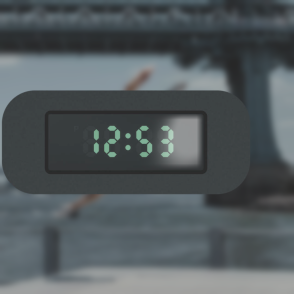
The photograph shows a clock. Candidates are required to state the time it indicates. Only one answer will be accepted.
12:53
